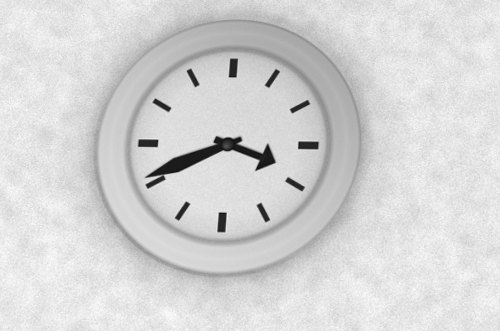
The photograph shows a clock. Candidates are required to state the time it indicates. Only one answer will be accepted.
3:41
